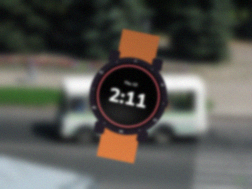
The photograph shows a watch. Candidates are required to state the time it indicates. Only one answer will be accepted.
2:11
